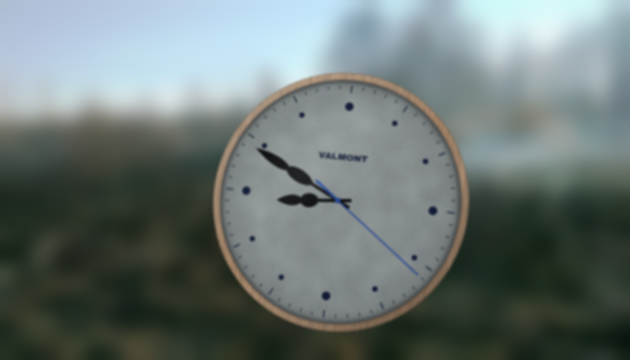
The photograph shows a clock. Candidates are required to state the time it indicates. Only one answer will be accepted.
8:49:21
